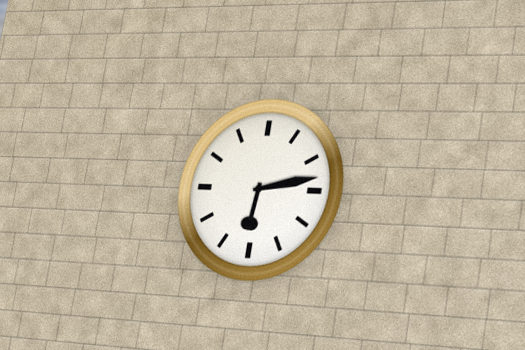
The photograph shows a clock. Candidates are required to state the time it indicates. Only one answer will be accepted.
6:13
